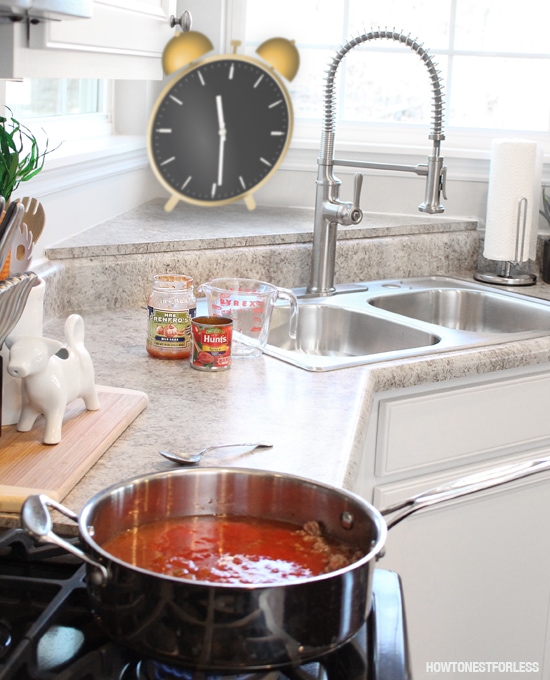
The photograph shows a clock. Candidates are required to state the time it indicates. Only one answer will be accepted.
11:29
